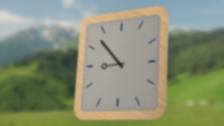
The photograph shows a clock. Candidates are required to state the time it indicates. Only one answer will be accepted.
8:53
